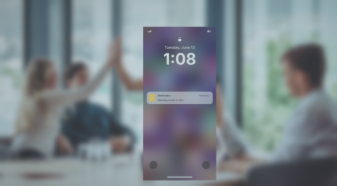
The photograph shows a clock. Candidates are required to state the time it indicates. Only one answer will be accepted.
1:08
